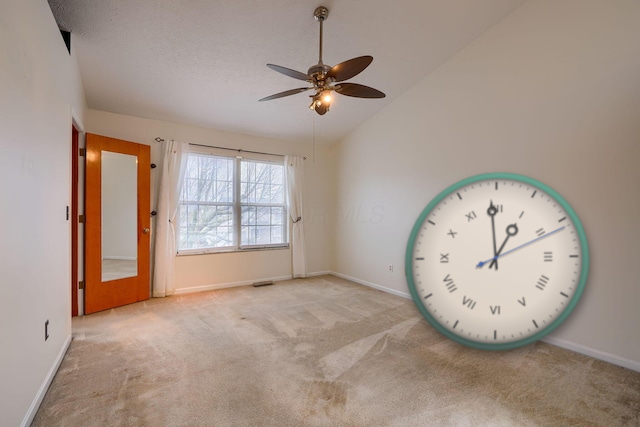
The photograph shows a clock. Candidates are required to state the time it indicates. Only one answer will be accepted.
12:59:11
